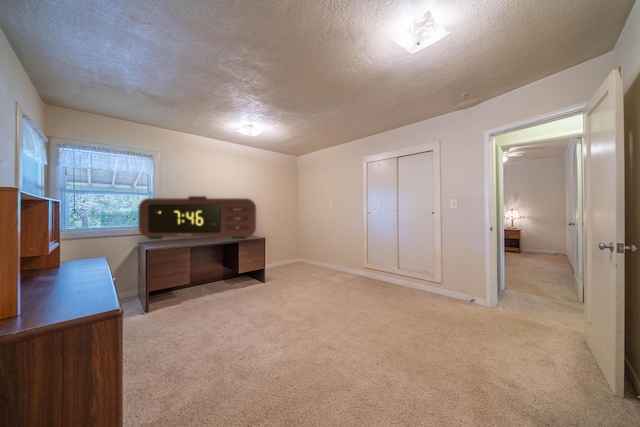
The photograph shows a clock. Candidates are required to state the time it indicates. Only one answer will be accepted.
7:46
